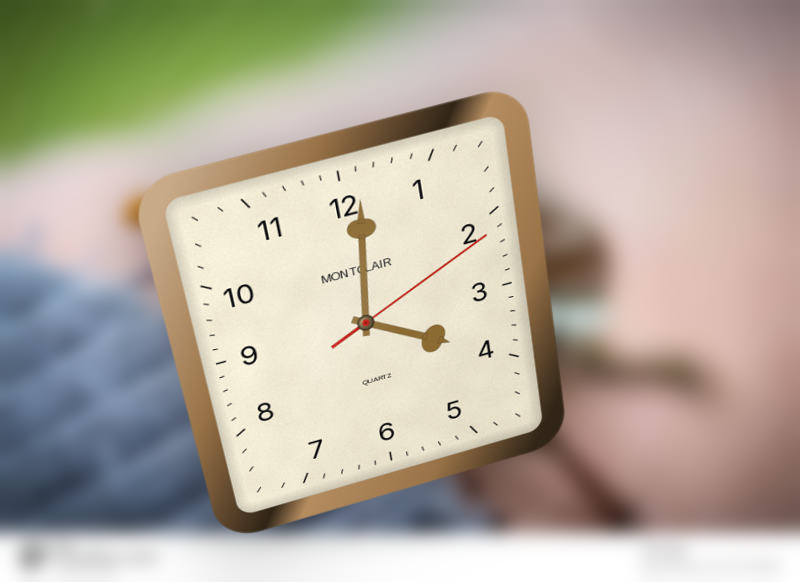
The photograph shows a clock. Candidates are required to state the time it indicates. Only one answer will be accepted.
4:01:11
